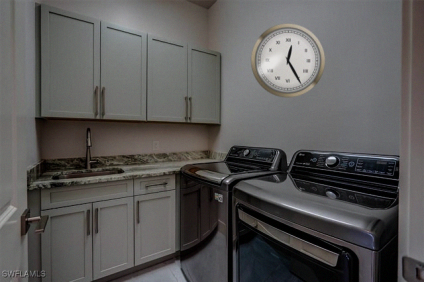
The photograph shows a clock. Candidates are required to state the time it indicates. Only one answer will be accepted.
12:25
